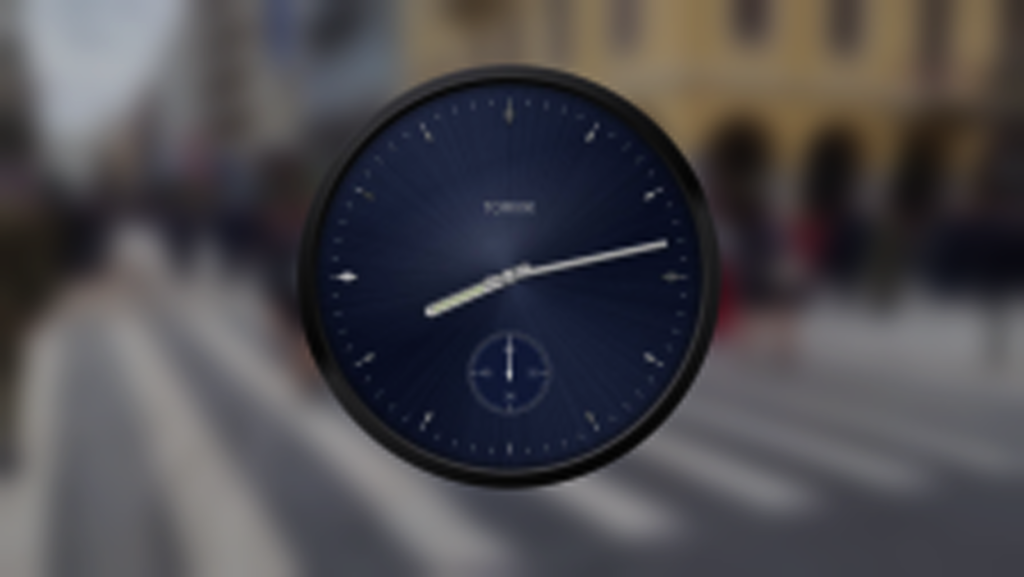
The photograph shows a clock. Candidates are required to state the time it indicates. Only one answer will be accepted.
8:13
